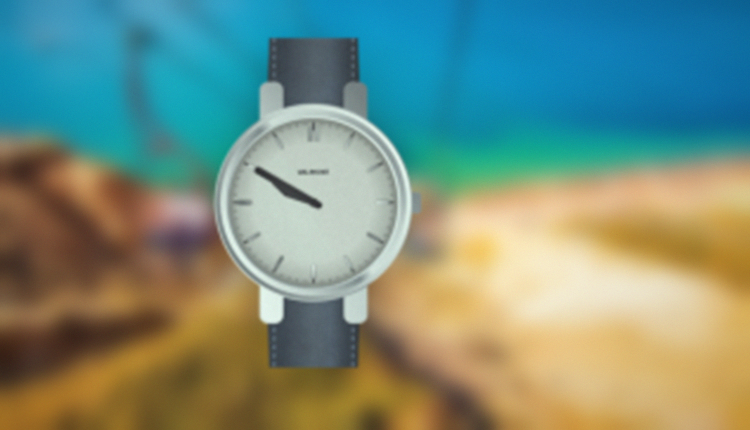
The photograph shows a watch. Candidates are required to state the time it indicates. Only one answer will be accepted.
9:50
